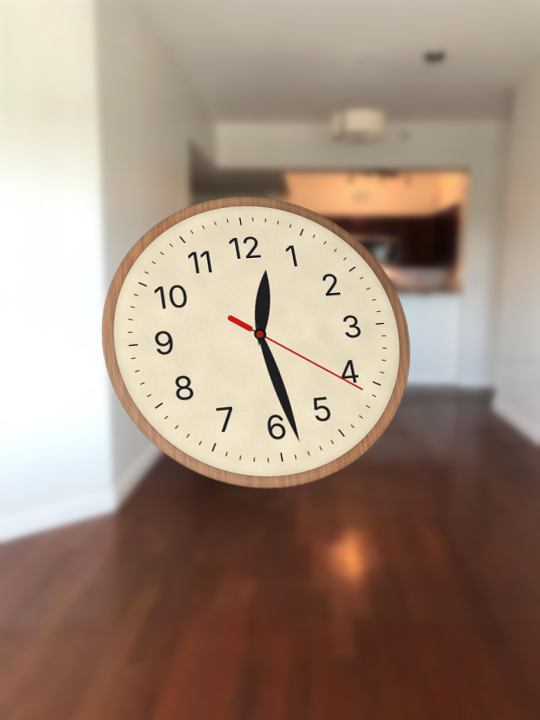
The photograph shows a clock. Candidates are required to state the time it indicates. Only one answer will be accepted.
12:28:21
